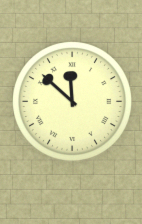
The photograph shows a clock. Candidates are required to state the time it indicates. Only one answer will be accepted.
11:52
